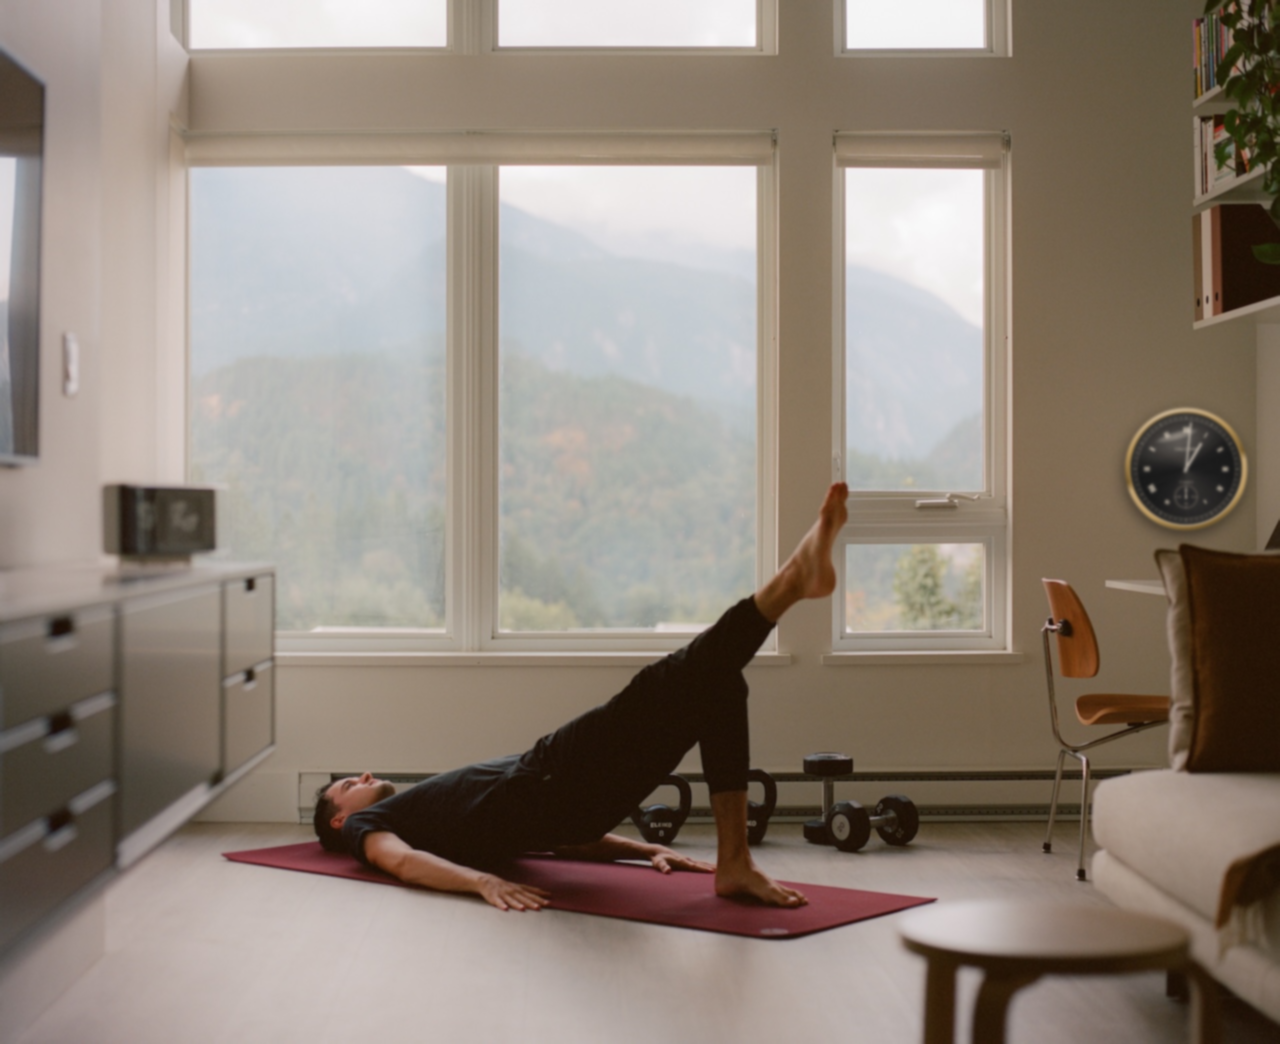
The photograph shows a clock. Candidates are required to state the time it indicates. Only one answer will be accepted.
1:01
